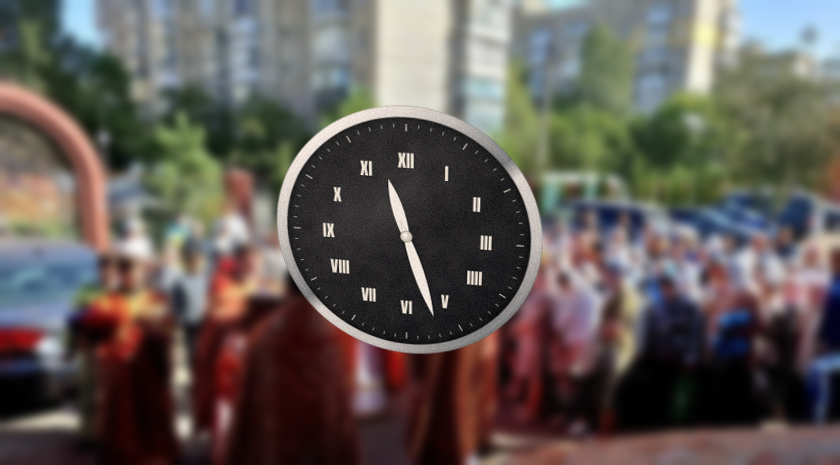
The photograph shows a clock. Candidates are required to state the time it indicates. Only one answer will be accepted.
11:27
